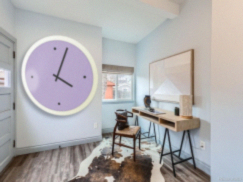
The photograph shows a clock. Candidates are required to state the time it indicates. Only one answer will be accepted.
4:04
